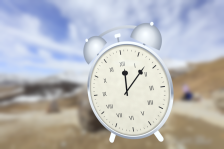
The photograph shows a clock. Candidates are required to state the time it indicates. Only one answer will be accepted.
12:08
